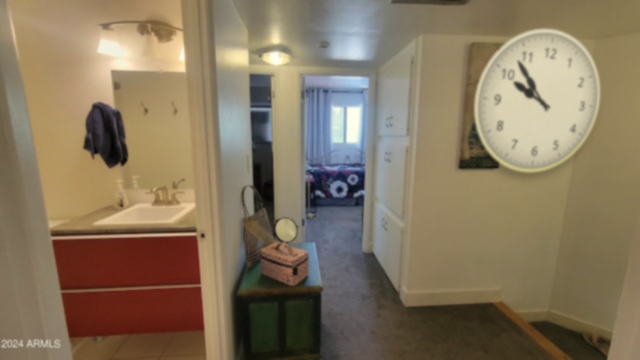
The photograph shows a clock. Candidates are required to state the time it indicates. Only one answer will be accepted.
9:53
